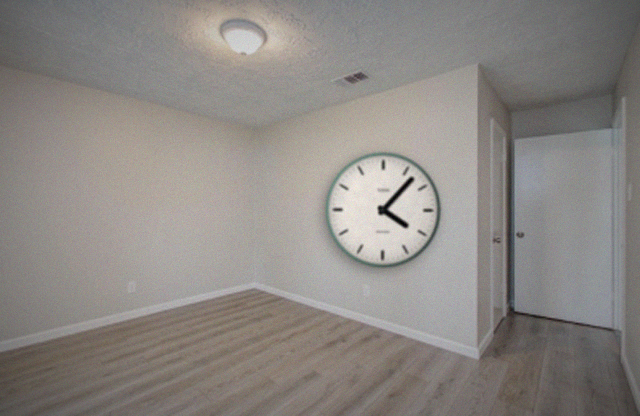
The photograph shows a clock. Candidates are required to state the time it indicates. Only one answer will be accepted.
4:07
